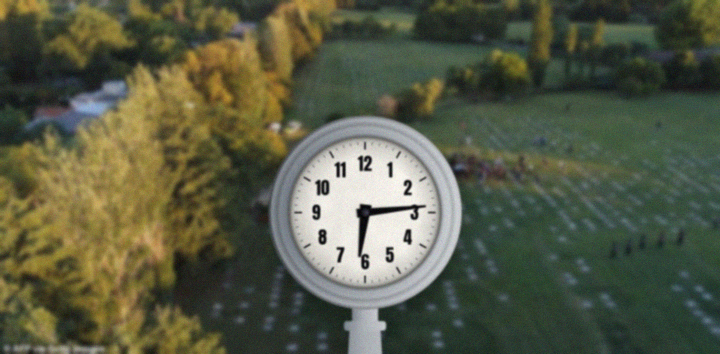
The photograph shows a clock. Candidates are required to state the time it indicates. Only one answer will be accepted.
6:14
